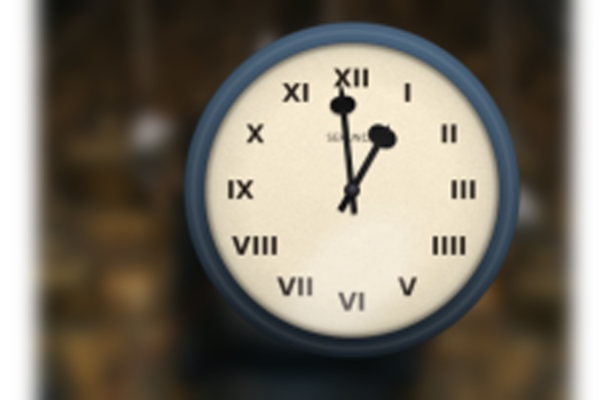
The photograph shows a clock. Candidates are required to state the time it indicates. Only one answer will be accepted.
12:59
